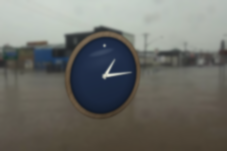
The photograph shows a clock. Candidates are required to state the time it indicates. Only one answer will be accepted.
1:15
